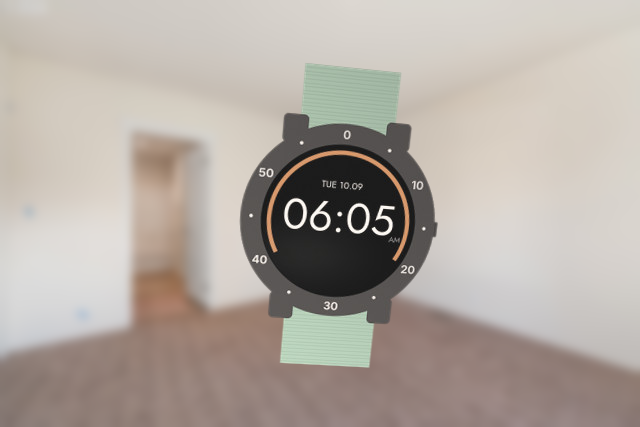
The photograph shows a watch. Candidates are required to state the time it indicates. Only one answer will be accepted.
6:05
